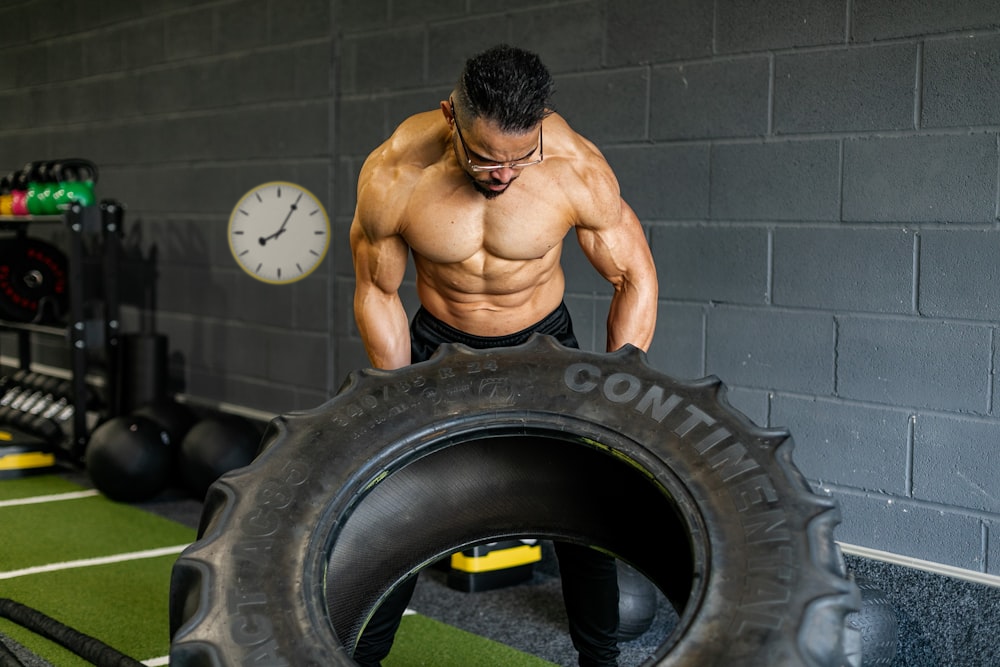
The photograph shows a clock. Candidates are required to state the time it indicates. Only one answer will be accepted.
8:05
